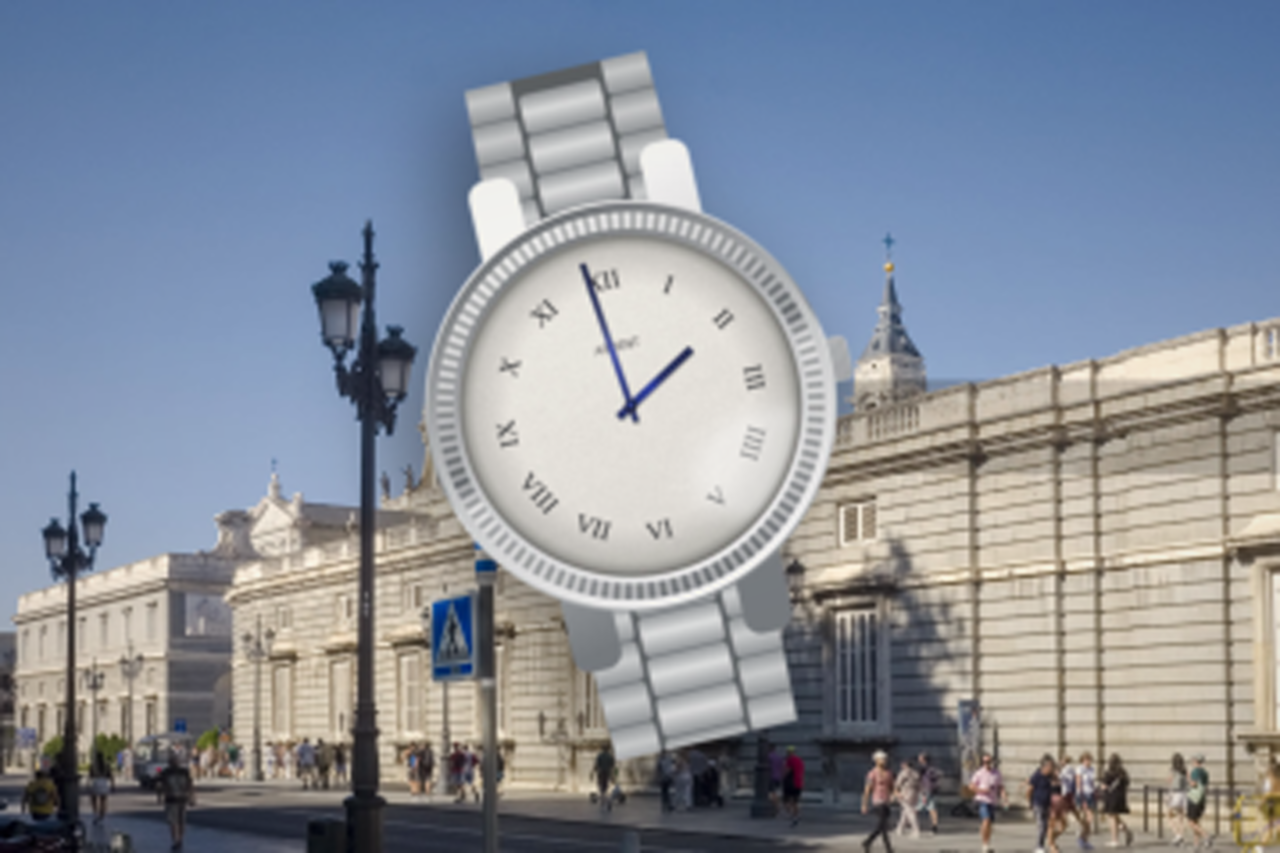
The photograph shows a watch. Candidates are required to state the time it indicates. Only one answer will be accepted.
1:59
